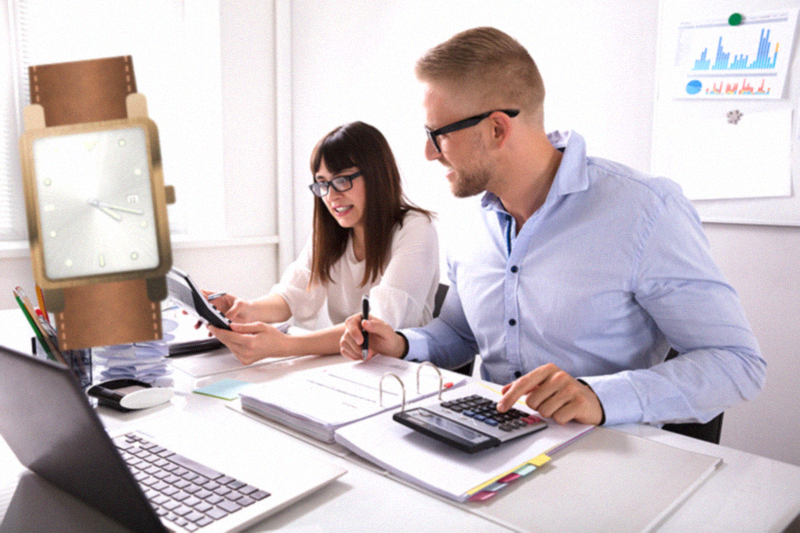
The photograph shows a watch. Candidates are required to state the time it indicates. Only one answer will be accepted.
4:18
